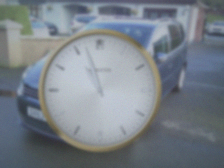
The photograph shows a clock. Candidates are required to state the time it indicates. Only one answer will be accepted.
10:57
